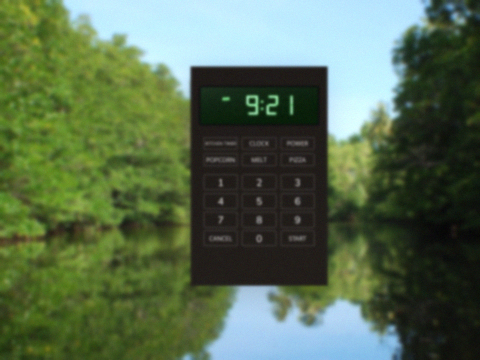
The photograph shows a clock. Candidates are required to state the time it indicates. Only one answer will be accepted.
9:21
